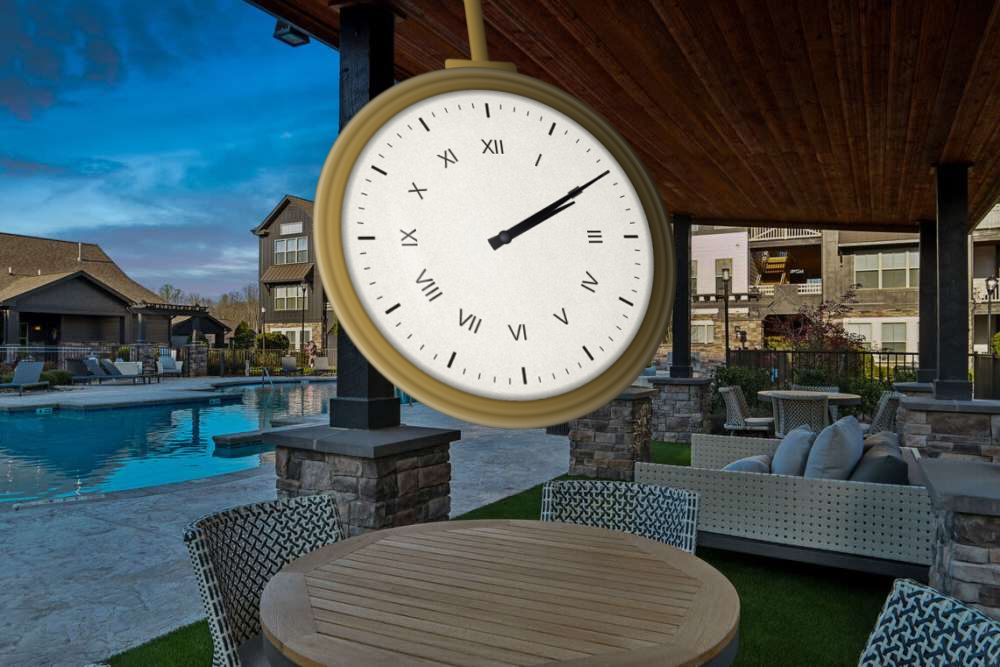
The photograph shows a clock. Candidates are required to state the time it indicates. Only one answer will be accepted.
2:10
